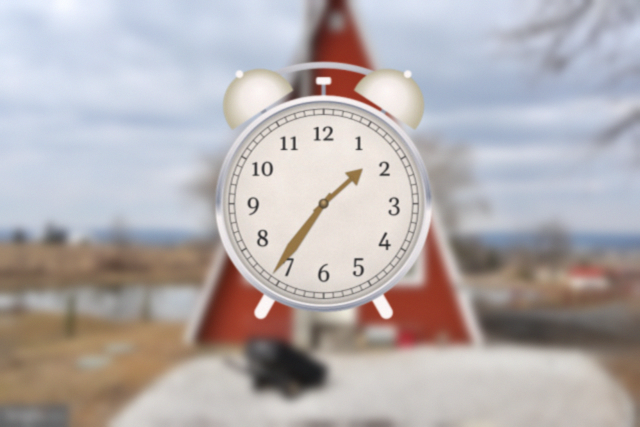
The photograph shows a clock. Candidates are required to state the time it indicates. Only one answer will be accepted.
1:36
